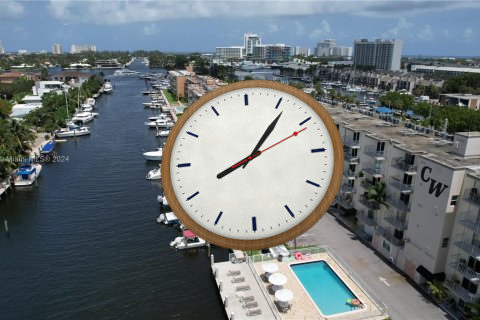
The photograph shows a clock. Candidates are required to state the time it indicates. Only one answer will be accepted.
8:06:11
